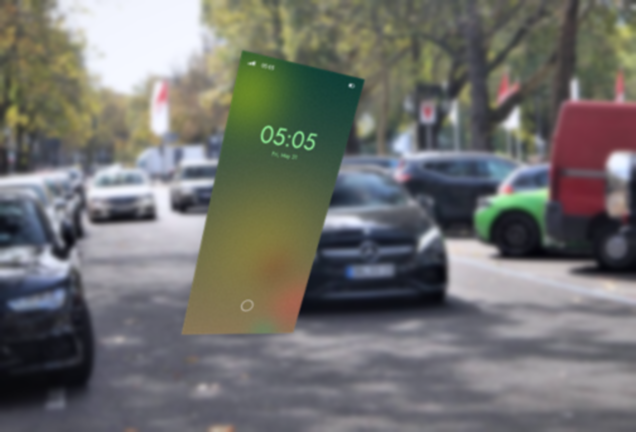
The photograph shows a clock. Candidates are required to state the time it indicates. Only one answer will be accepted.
5:05
